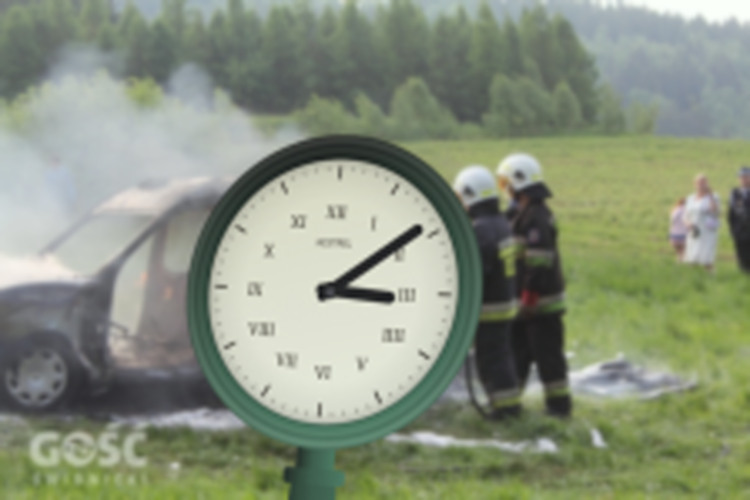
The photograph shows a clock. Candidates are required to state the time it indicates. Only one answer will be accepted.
3:09
